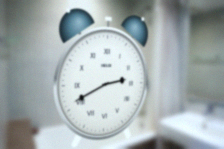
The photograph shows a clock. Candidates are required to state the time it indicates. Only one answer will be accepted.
2:41
